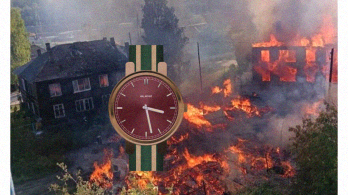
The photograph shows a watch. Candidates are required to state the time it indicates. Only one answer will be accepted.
3:28
